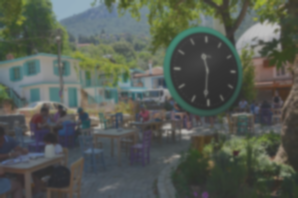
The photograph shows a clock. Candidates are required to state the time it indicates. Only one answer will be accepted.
11:31
